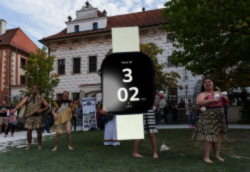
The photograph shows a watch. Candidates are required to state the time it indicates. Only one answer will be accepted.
3:02
